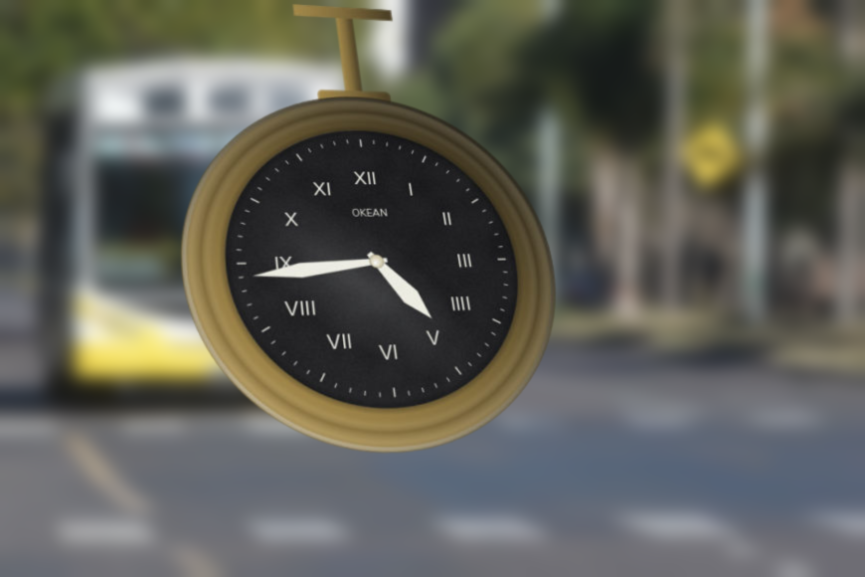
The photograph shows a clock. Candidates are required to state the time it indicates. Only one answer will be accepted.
4:44
